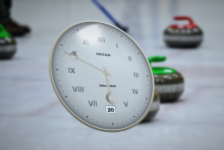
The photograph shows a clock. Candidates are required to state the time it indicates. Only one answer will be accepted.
5:49
